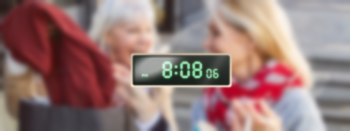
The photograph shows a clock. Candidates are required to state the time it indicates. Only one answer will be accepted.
8:08:06
